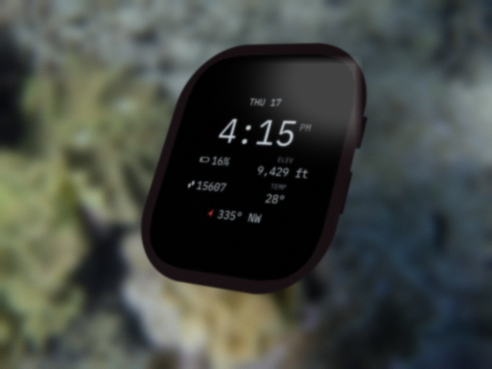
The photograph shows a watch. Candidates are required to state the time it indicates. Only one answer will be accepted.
4:15
